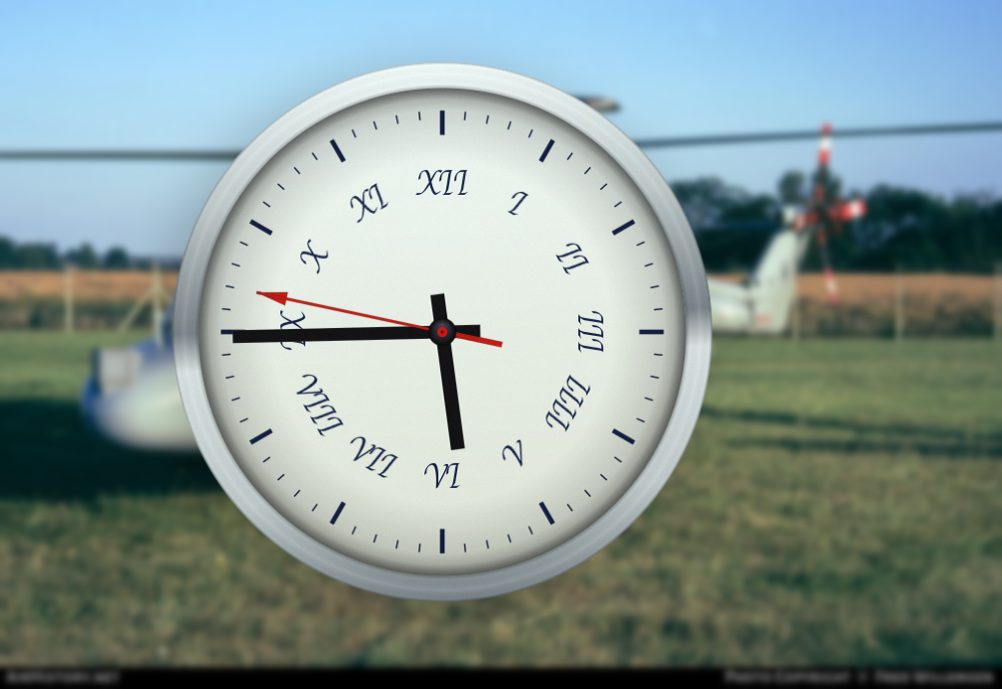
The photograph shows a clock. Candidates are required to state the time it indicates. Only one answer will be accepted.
5:44:47
